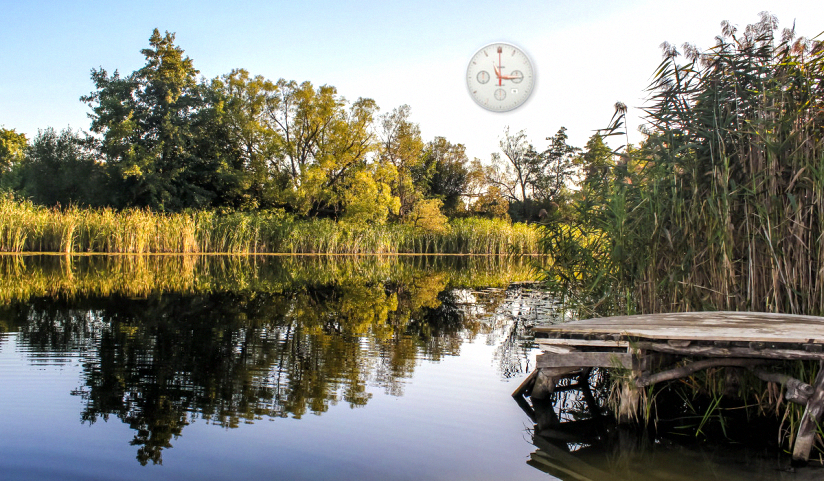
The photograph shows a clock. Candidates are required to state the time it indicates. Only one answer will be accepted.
11:15
